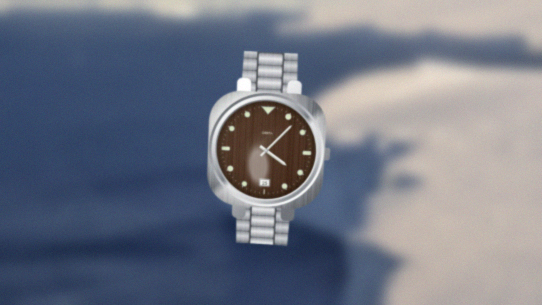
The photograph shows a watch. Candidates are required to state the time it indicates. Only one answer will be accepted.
4:07
